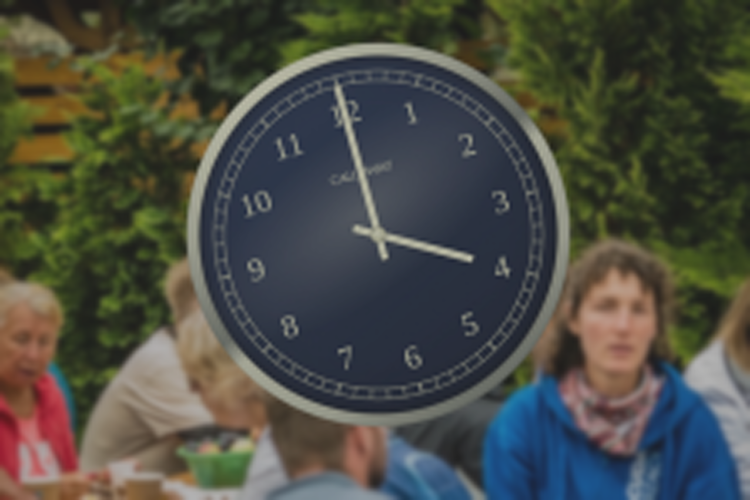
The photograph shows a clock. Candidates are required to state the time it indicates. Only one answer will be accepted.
4:00
